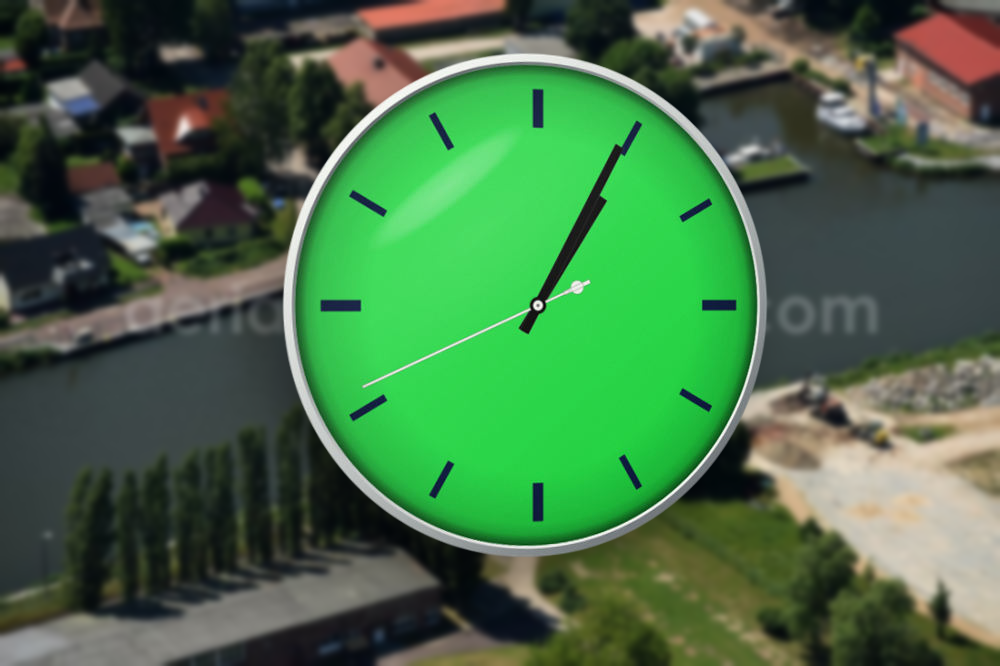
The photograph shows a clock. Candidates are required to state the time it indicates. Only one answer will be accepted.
1:04:41
